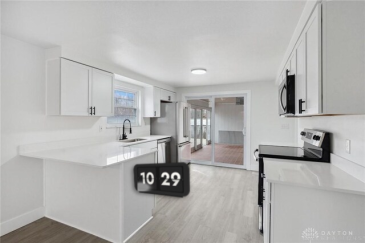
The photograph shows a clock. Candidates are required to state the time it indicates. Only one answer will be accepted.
10:29
